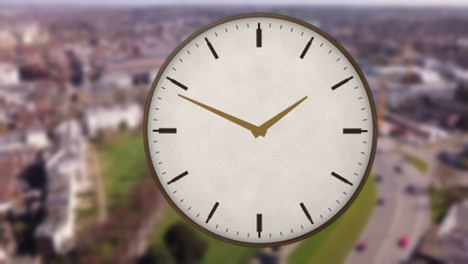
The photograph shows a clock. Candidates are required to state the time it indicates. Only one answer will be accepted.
1:49
